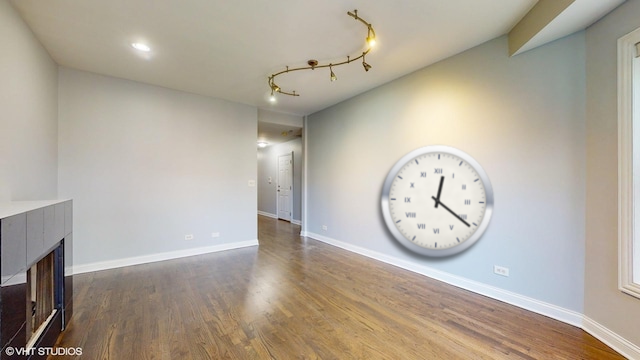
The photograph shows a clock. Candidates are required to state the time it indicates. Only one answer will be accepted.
12:21
